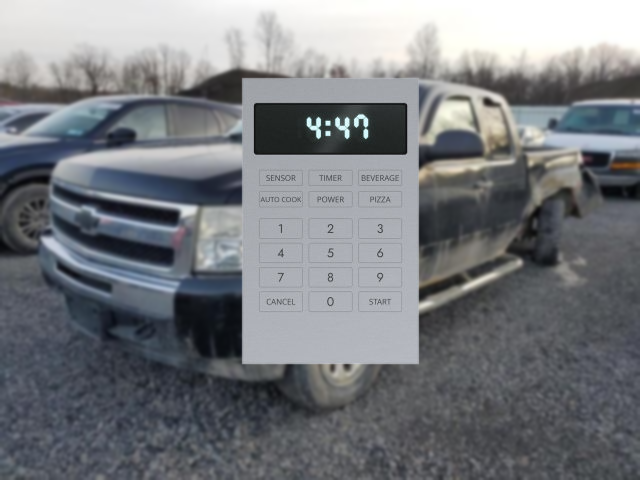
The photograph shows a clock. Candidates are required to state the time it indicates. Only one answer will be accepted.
4:47
